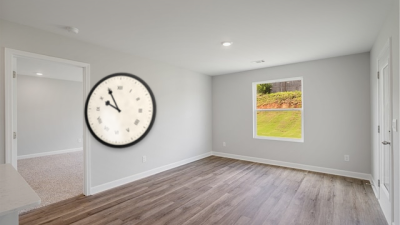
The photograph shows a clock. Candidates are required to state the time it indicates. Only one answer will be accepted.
9:55
